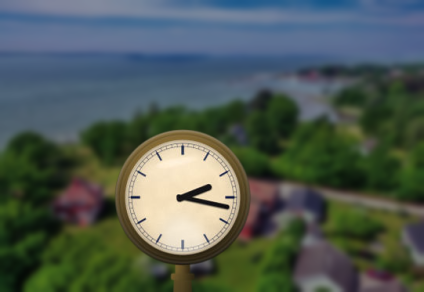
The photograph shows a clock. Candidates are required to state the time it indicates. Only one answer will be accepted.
2:17
